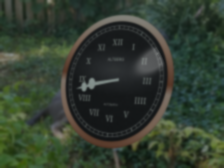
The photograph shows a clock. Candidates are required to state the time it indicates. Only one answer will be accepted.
8:43
